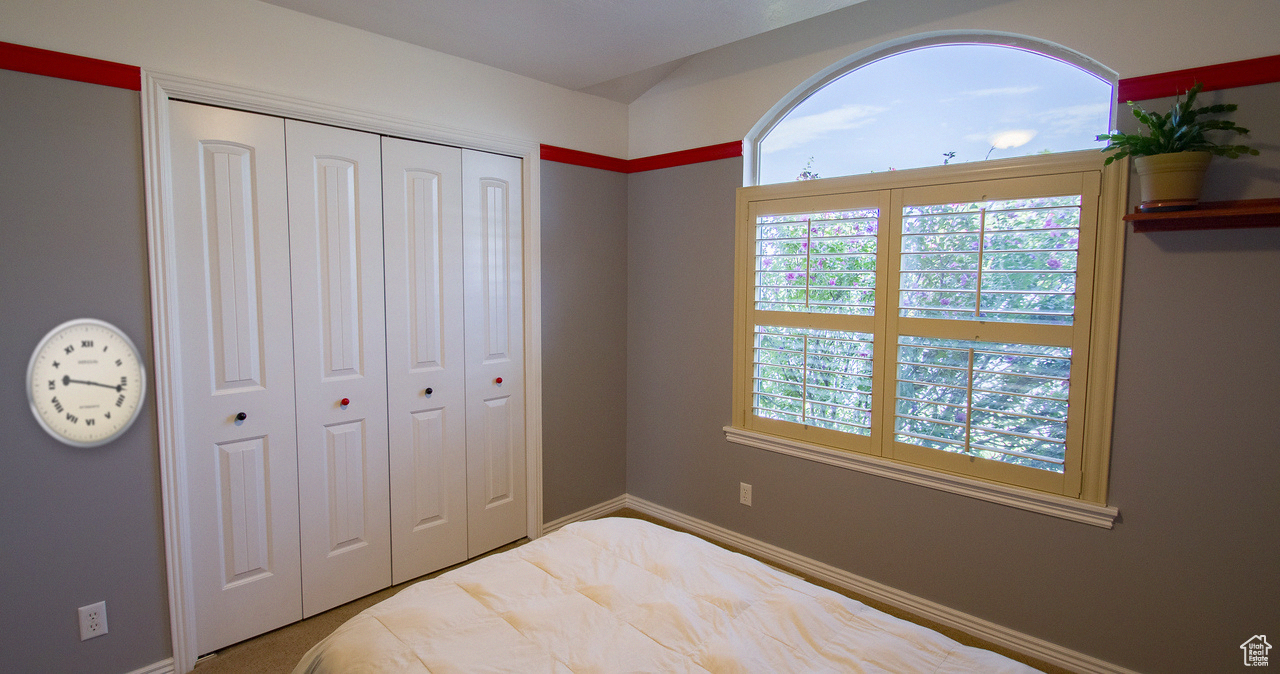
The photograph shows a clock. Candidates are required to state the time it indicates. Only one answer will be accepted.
9:17
